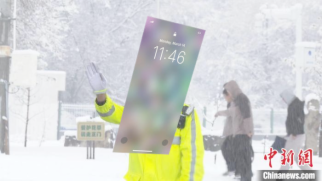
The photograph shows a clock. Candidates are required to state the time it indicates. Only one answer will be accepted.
11:46
